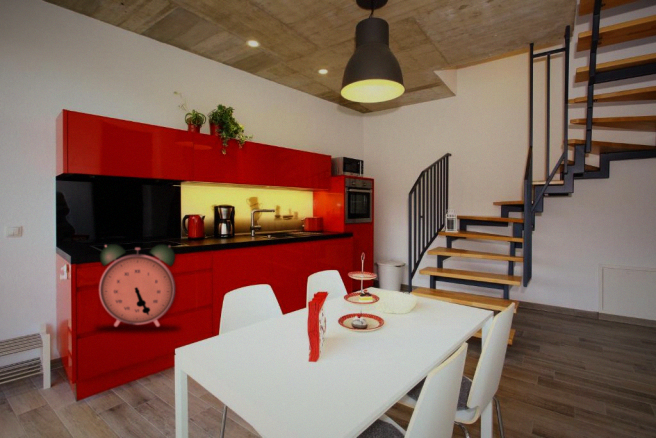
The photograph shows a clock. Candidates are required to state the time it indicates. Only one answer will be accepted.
5:26
